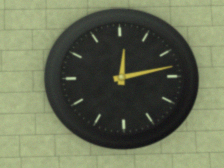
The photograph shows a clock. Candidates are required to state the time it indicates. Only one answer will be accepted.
12:13
